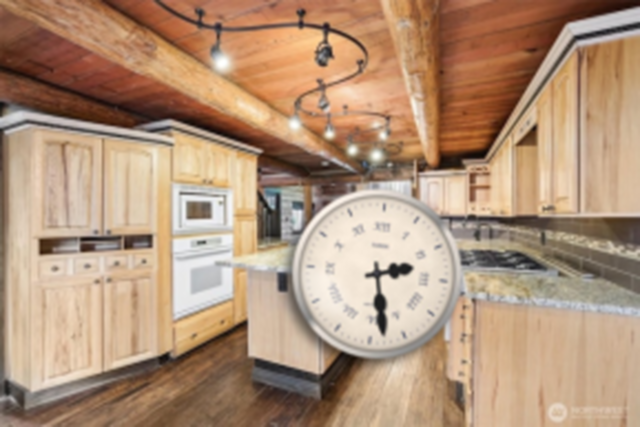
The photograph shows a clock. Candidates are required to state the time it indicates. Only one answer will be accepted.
2:28
